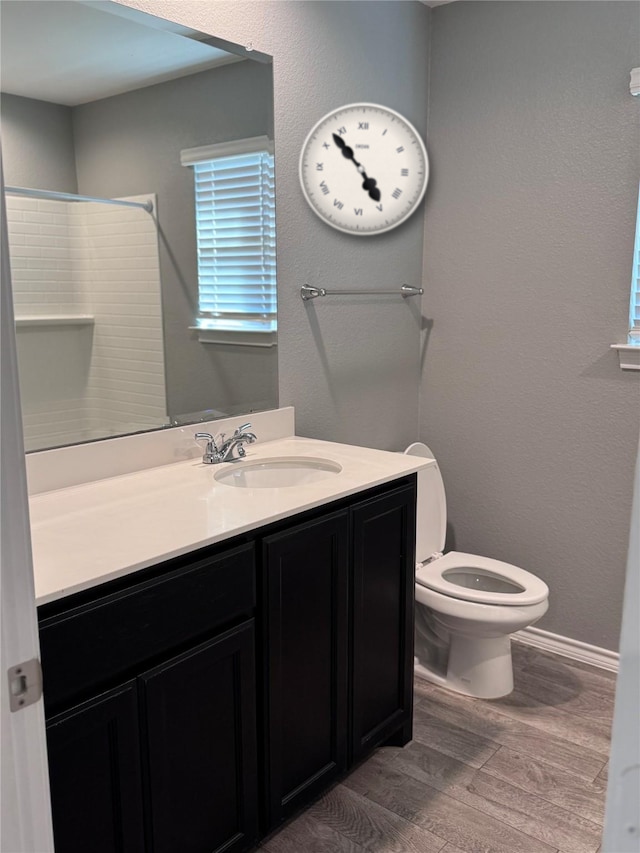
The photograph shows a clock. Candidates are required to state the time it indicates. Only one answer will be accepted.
4:53
